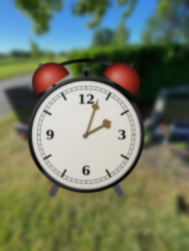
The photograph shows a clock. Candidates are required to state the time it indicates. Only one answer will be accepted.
2:03
